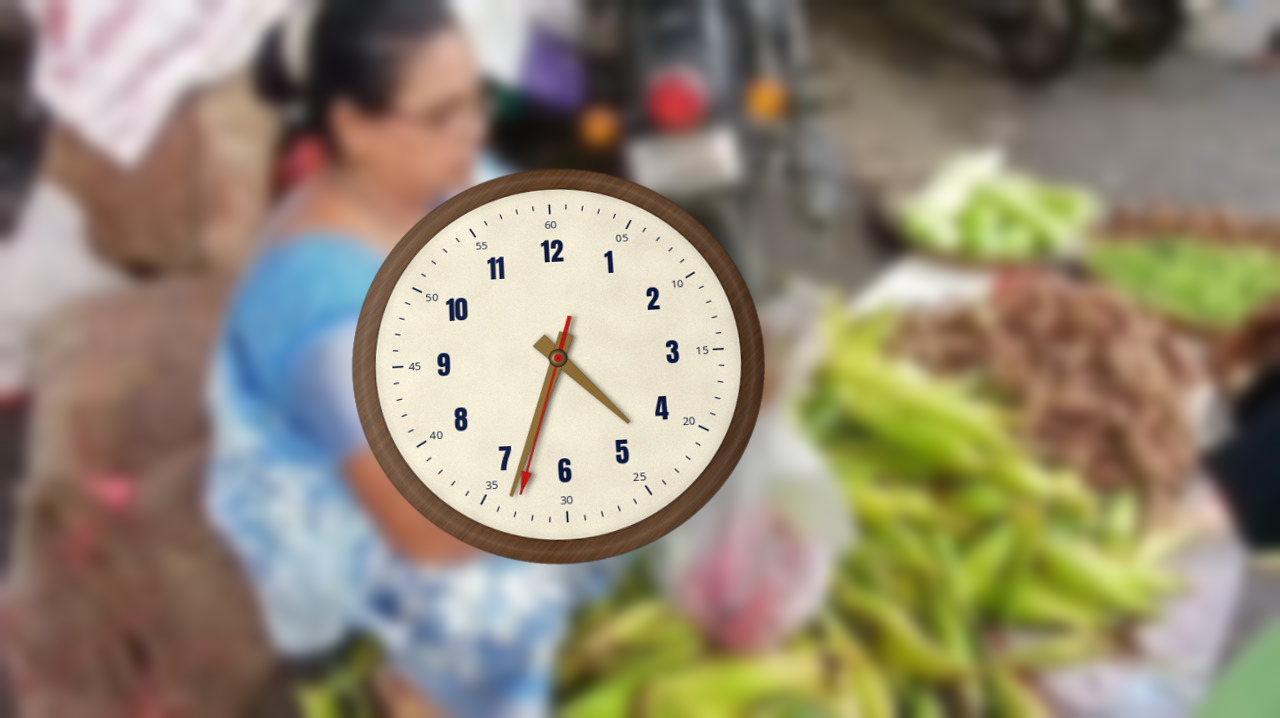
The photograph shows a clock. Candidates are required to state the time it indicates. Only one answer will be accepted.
4:33:33
